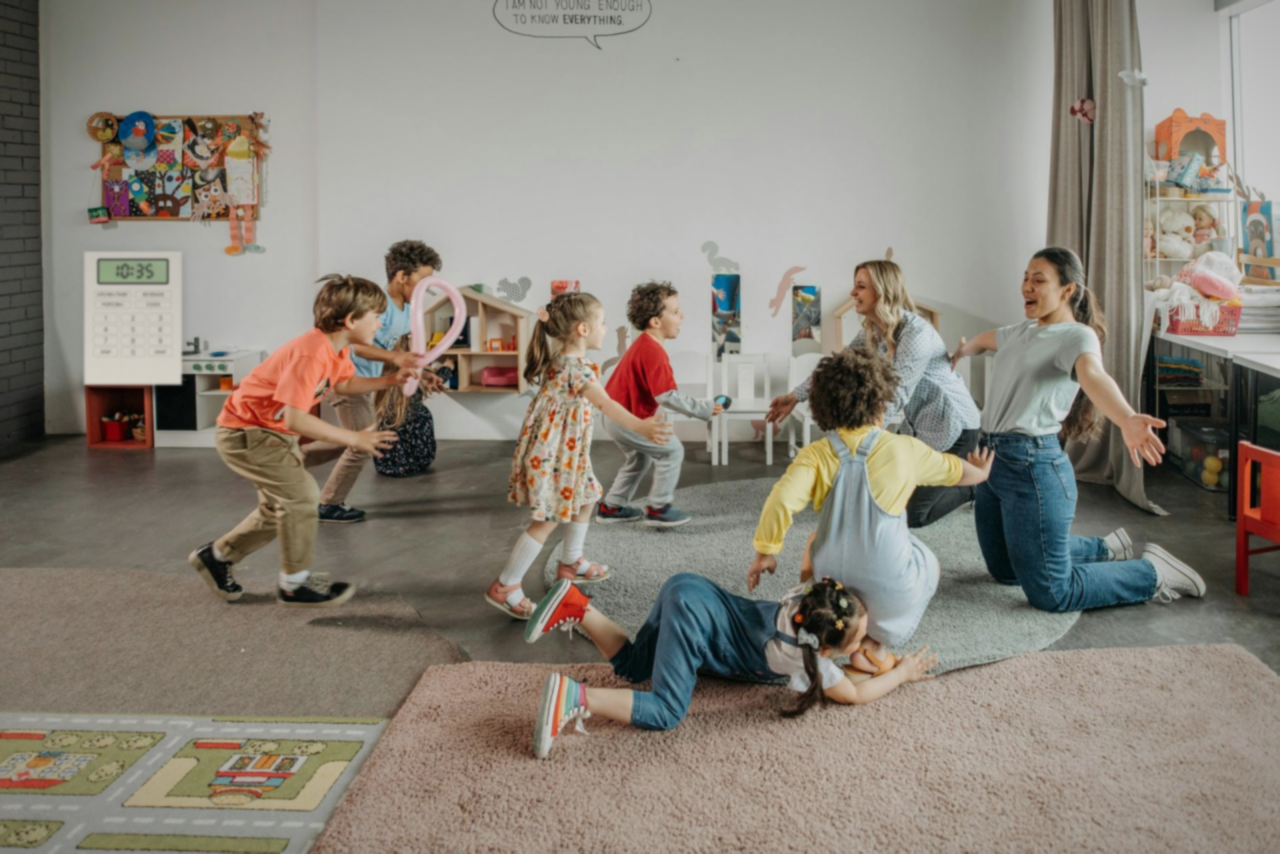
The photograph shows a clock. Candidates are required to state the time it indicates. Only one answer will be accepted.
10:35
